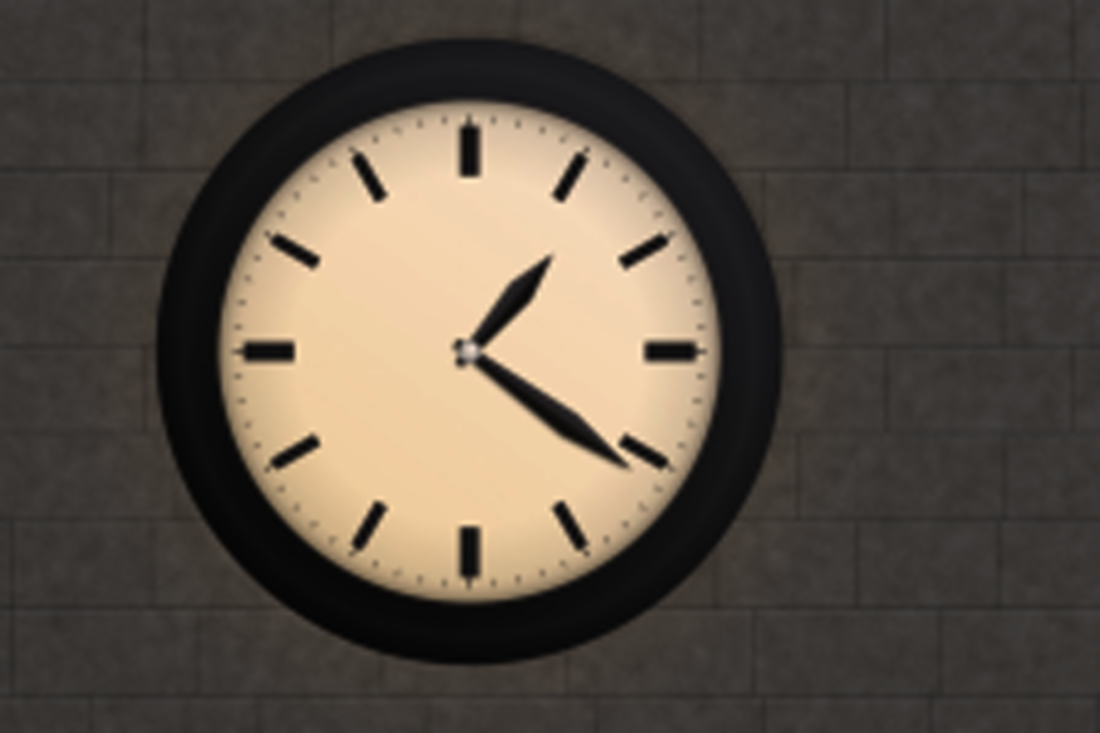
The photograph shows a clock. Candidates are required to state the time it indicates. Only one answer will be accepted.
1:21
